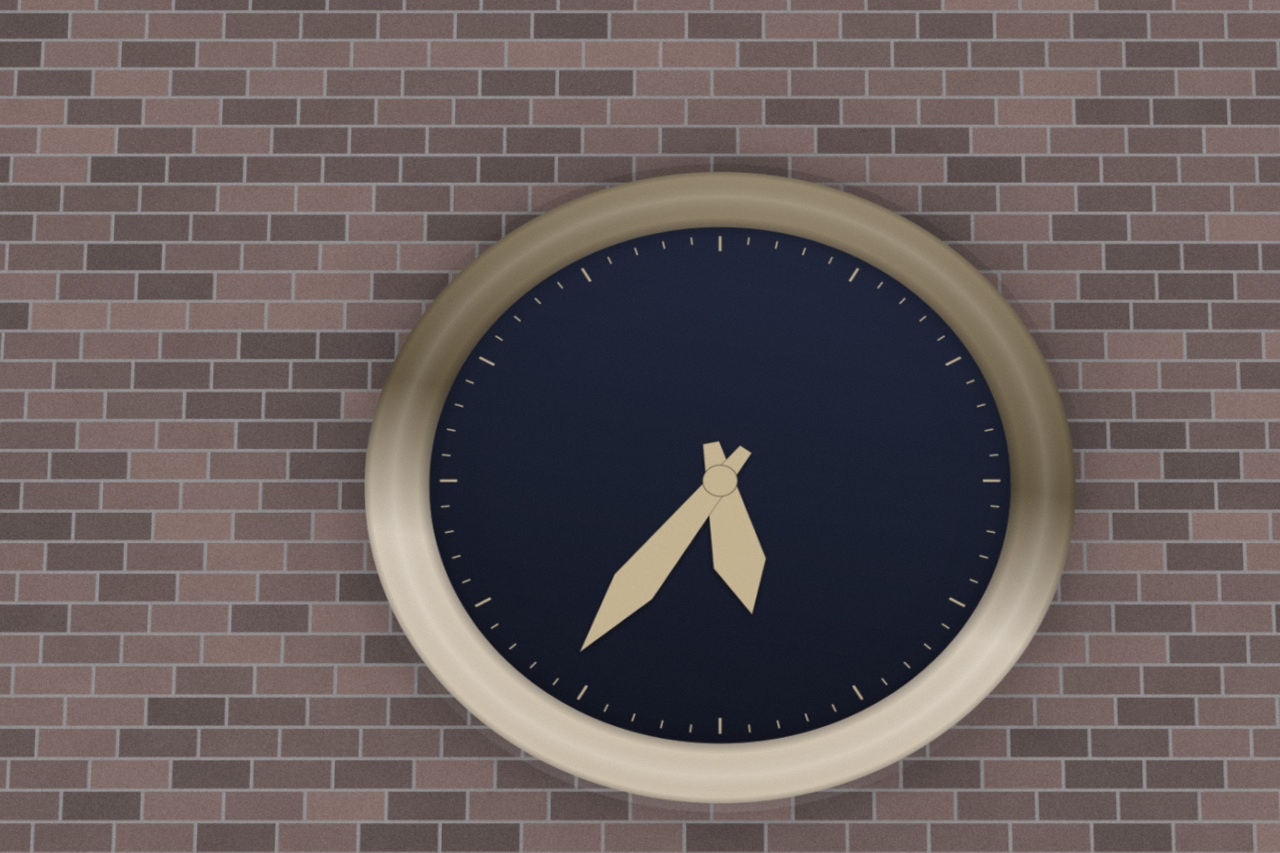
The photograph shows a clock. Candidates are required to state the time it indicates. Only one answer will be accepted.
5:36
